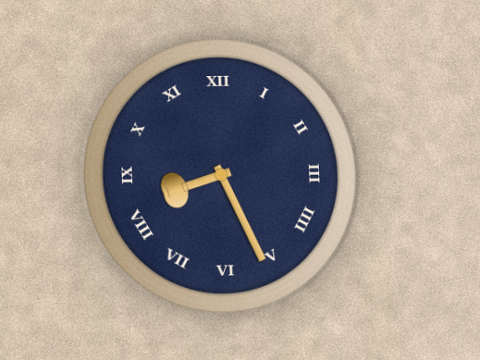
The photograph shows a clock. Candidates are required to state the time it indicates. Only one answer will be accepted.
8:26
